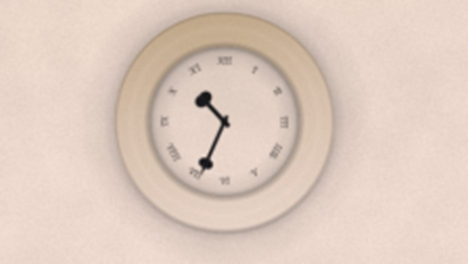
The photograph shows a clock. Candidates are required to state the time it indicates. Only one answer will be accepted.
10:34
